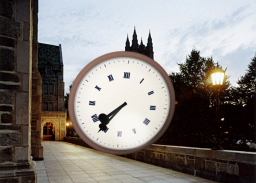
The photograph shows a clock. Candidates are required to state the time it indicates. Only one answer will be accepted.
7:36
